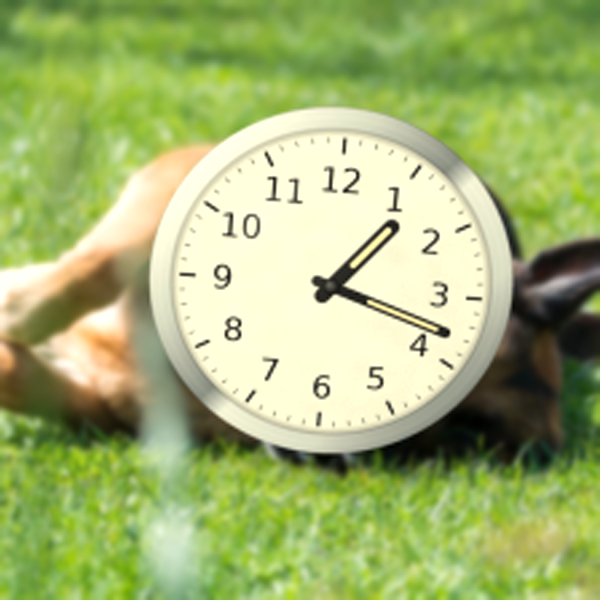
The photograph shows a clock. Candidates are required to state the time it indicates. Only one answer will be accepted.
1:18
